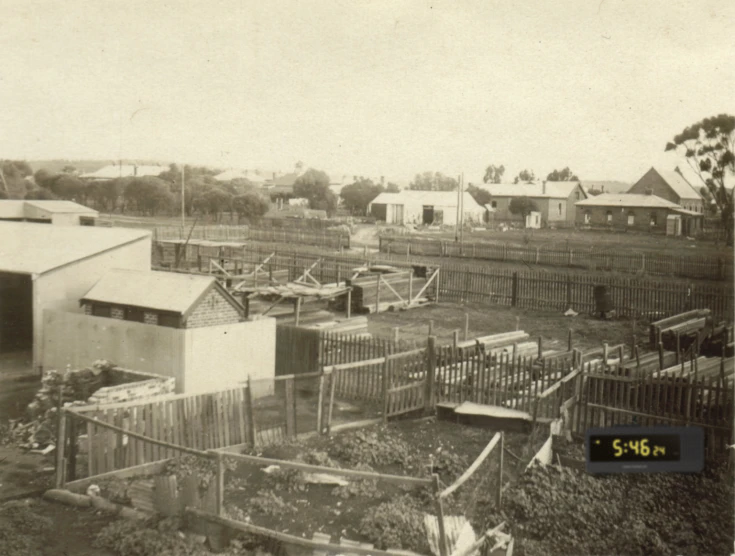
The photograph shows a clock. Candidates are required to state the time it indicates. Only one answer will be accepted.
5:46
